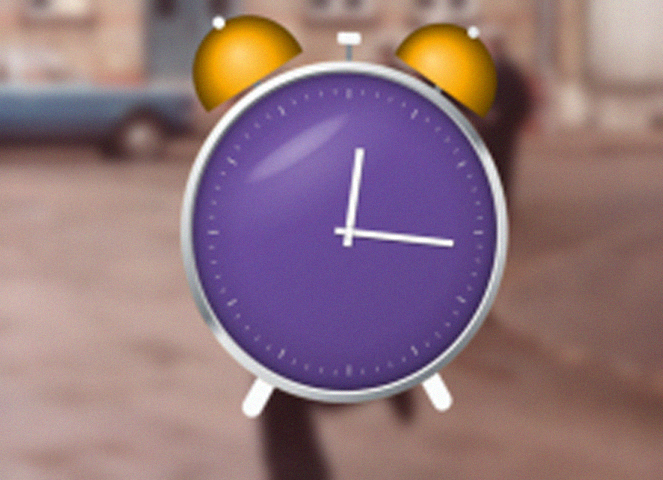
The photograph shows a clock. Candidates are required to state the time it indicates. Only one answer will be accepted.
12:16
